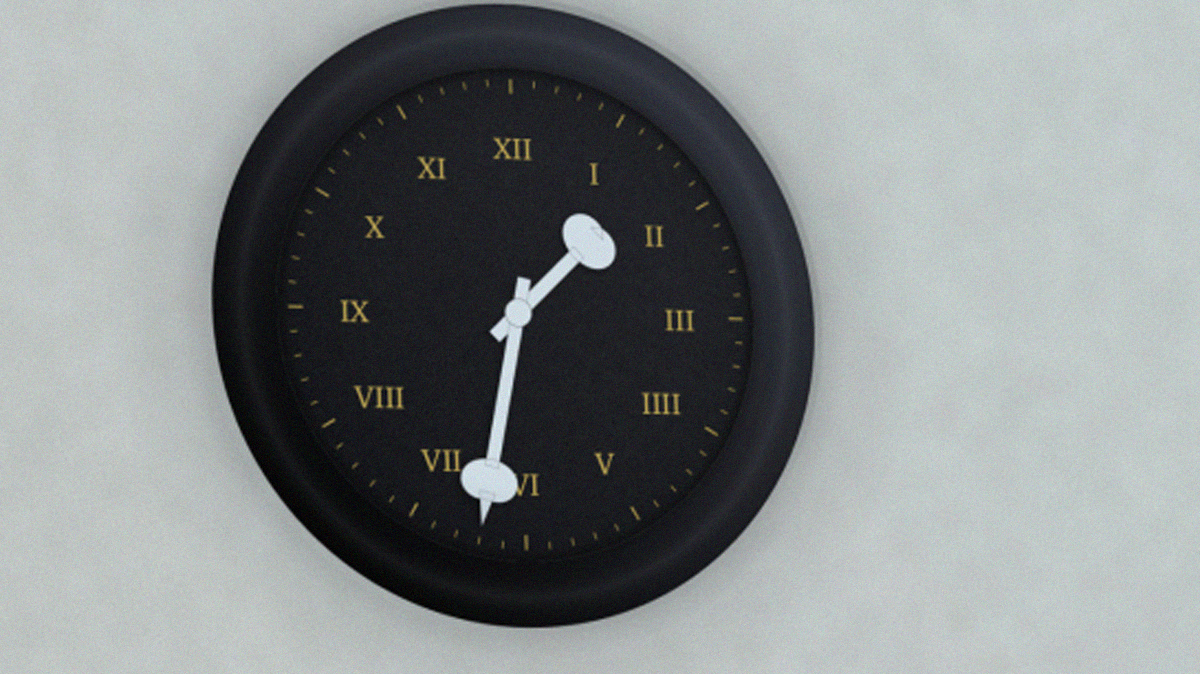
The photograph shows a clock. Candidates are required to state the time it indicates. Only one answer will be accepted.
1:32
